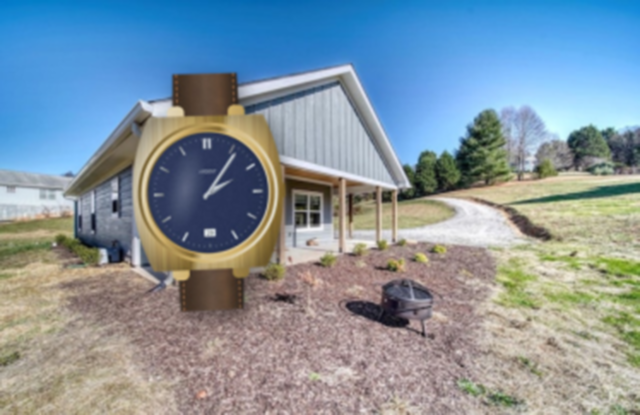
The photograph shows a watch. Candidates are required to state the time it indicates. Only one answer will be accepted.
2:06
